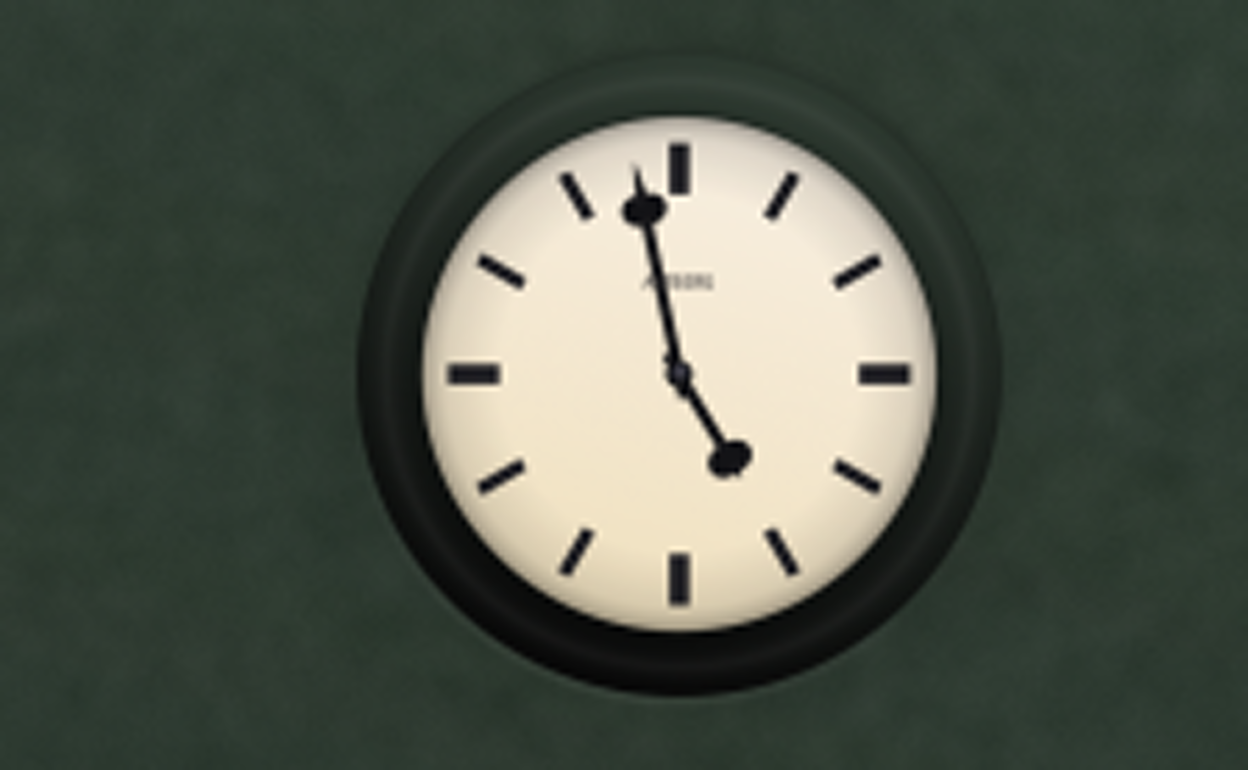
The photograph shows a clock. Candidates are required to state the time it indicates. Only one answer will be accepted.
4:58
